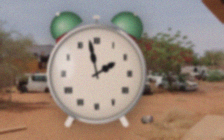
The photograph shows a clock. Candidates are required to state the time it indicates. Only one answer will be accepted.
1:58
